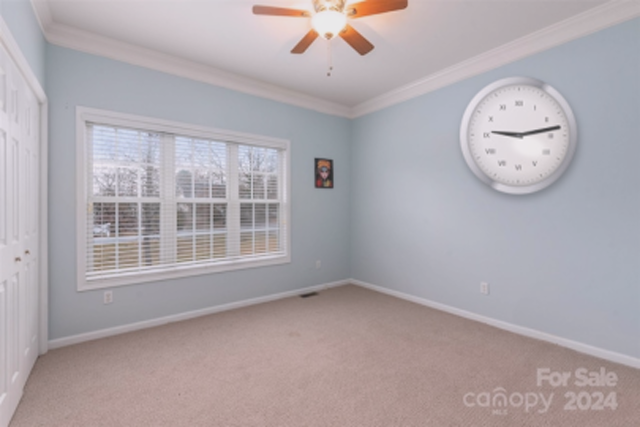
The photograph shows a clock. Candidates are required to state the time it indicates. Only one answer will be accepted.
9:13
